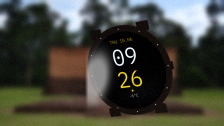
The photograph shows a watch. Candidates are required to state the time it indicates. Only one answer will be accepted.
9:26
